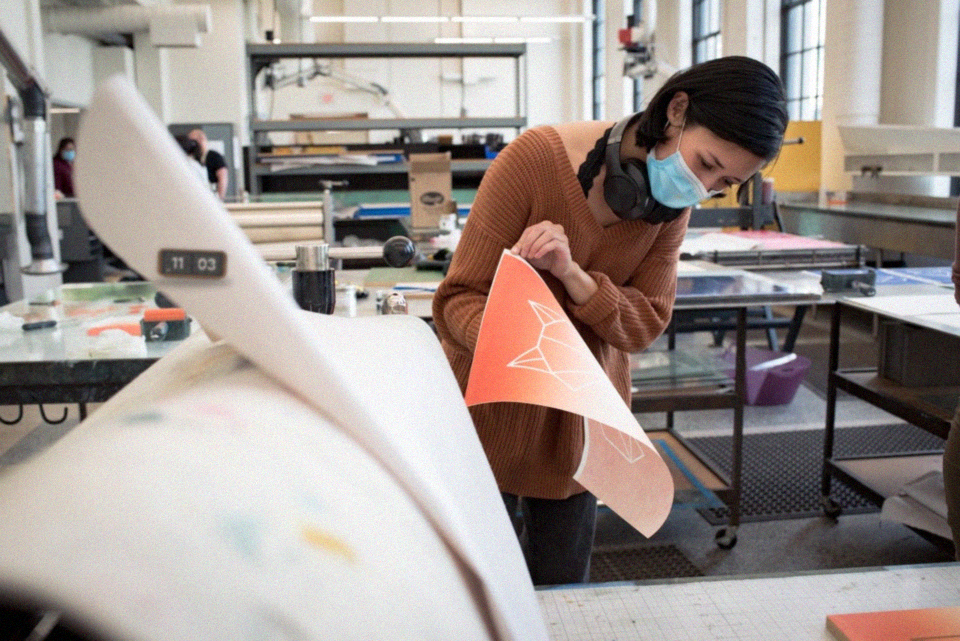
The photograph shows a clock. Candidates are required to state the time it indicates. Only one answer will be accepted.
11:03
